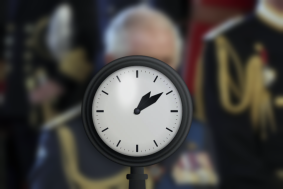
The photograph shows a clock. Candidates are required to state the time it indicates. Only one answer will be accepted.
1:09
